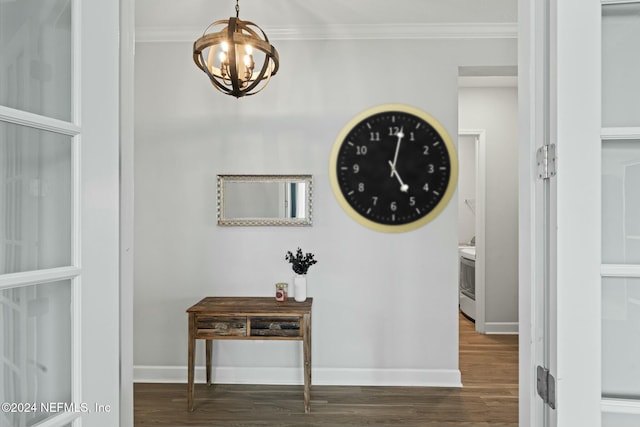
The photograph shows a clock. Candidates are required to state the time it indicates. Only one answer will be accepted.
5:02
